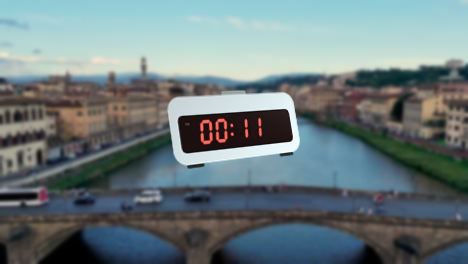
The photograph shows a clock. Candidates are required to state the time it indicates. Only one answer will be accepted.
0:11
